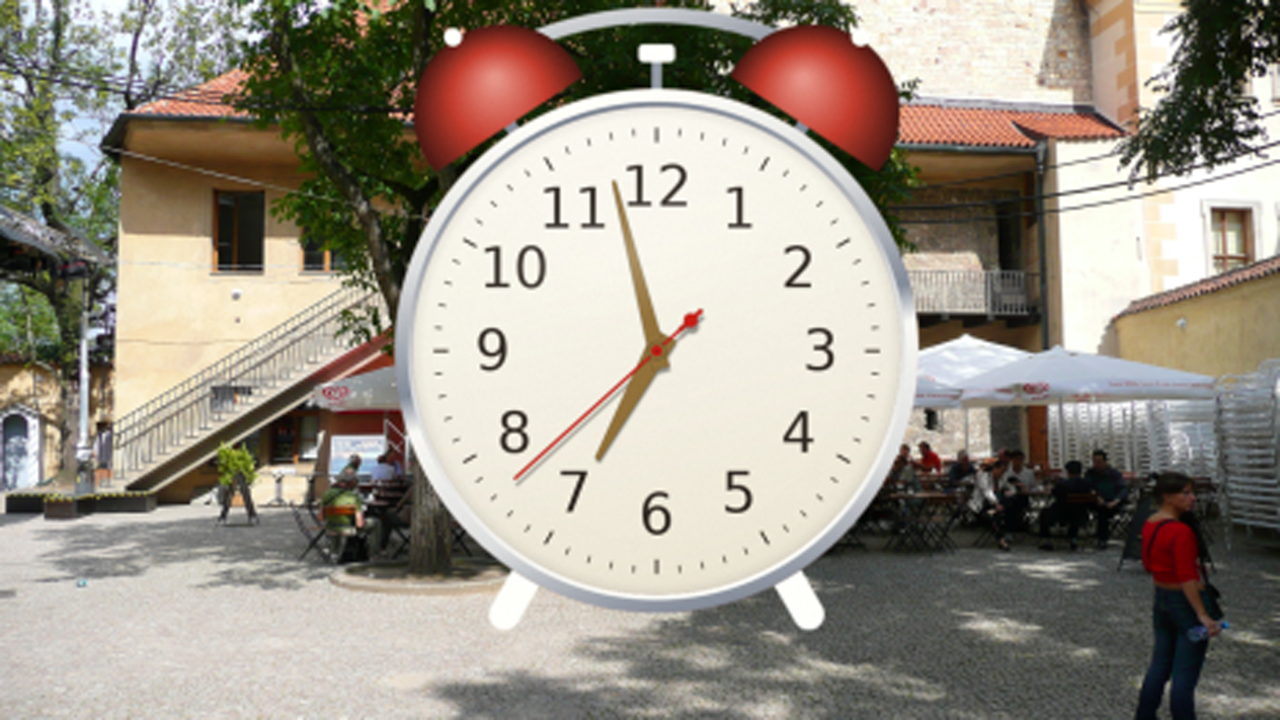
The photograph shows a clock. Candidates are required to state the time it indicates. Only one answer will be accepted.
6:57:38
